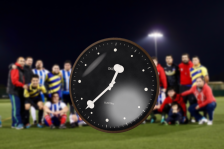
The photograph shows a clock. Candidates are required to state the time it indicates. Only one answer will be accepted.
12:37
